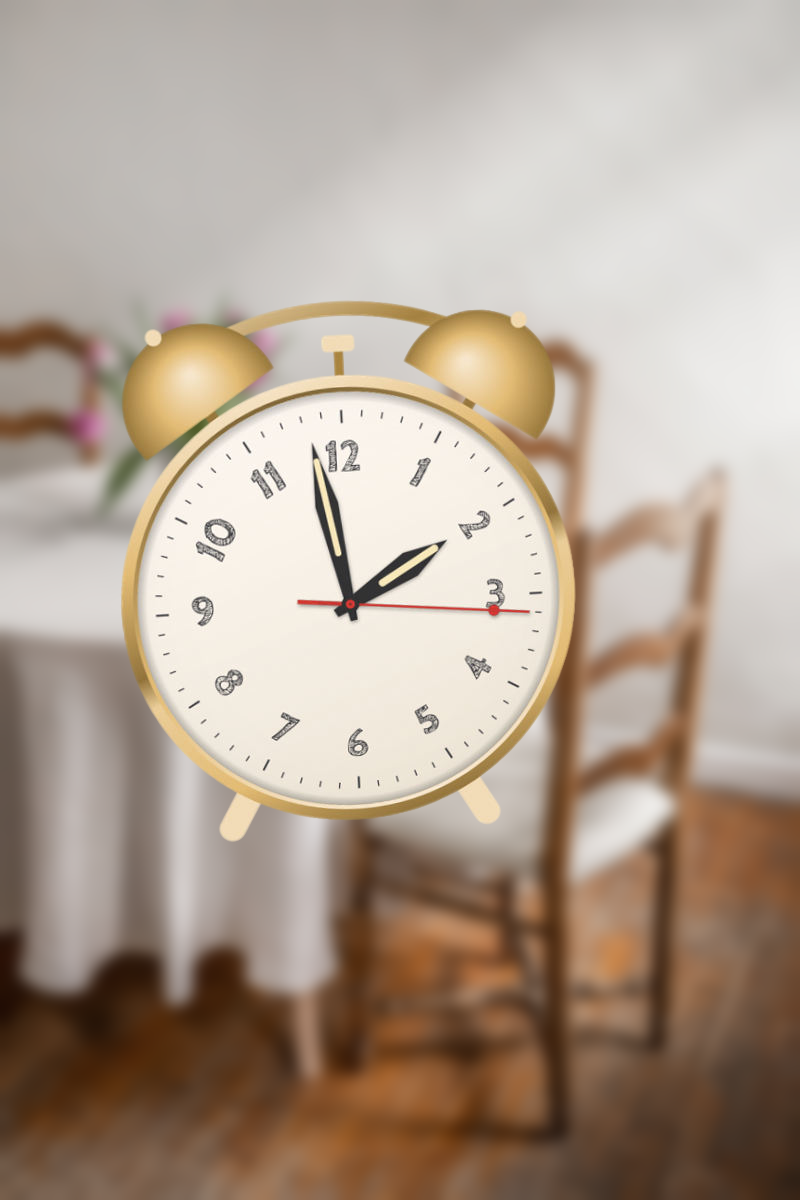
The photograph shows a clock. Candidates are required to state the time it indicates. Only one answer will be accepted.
1:58:16
